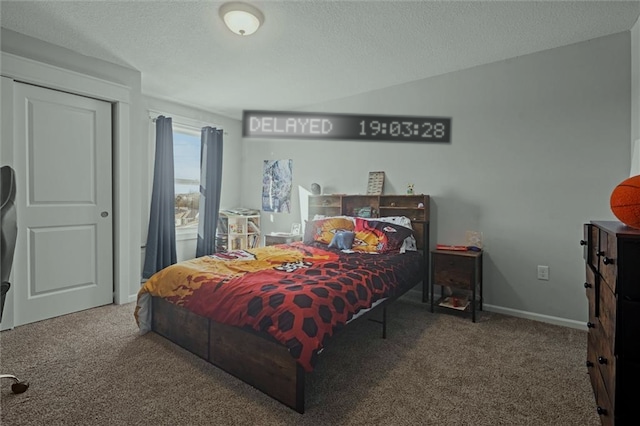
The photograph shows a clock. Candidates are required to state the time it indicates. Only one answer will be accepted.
19:03:28
